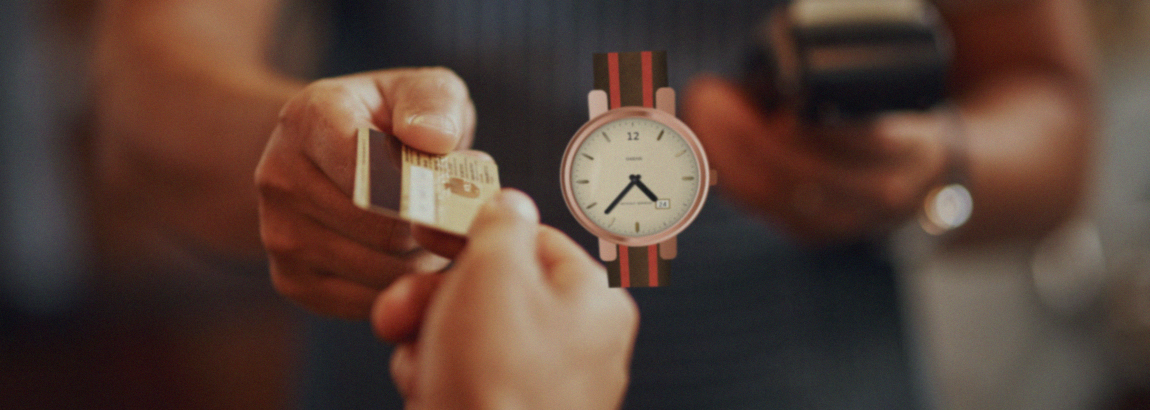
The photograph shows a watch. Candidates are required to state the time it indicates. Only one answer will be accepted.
4:37
